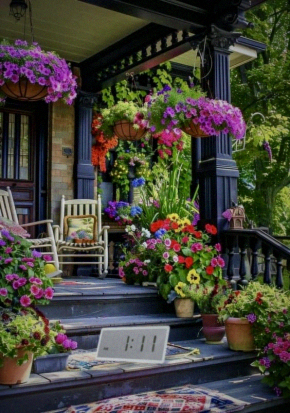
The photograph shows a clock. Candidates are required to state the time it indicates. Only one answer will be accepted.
1:11
